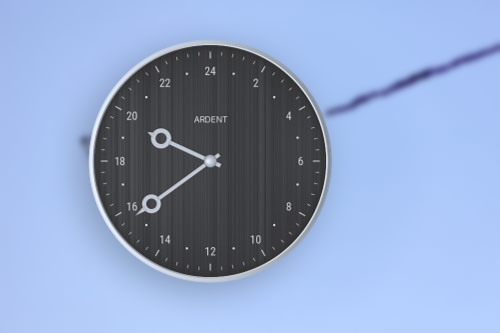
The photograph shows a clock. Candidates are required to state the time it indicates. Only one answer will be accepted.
19:39
